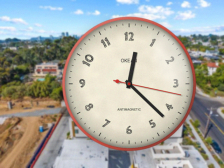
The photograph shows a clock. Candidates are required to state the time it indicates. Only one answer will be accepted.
12:22:17
